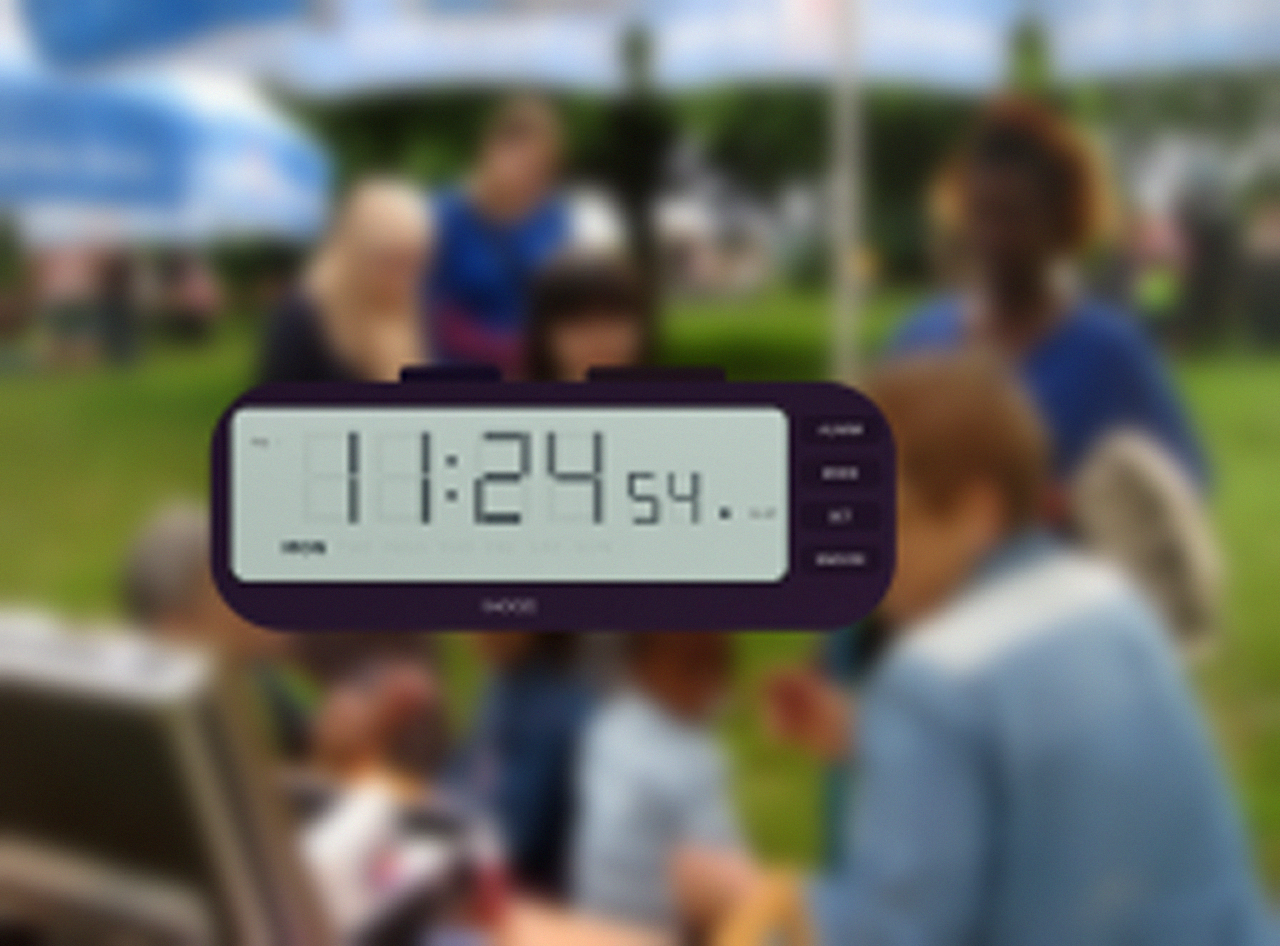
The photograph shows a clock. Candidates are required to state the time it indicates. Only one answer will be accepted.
11:24:54
